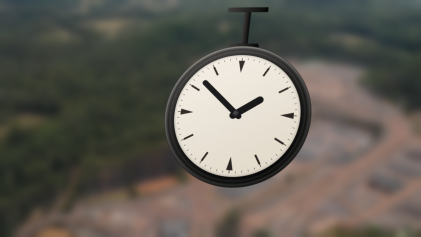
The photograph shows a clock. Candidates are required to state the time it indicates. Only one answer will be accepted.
1:52
